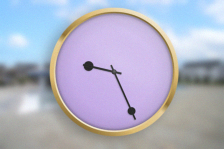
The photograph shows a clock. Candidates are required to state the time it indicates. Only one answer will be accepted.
9:26
